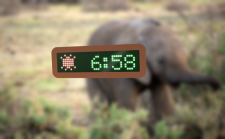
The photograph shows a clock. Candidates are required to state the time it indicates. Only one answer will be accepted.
6:58
